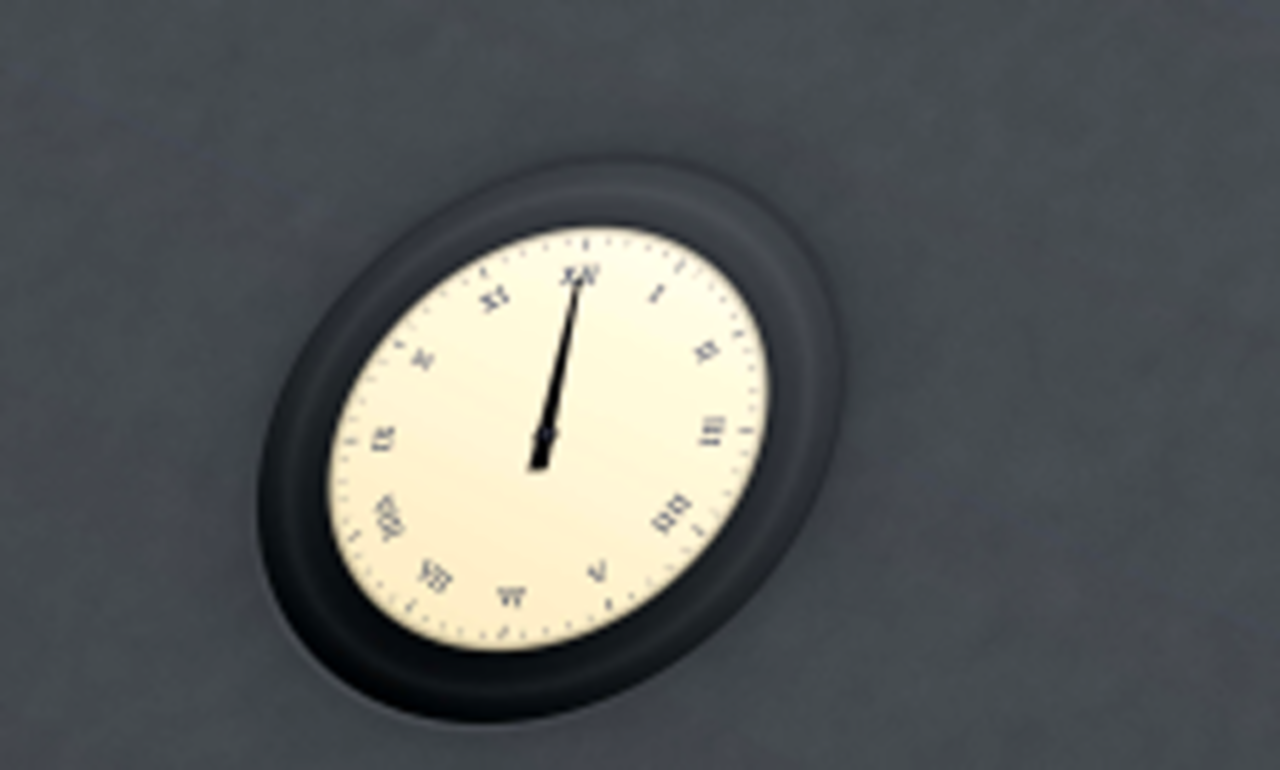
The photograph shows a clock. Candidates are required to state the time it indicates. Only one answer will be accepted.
12:00
